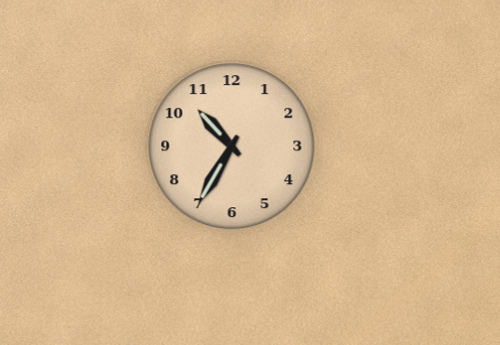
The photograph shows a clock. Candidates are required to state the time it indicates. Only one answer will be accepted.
10:35
